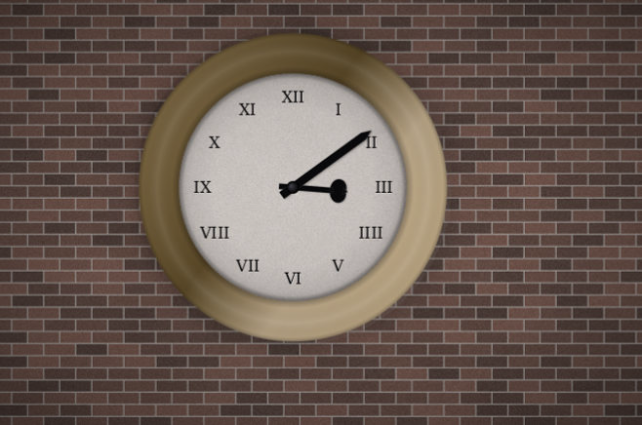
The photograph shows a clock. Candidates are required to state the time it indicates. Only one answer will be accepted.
3:09
